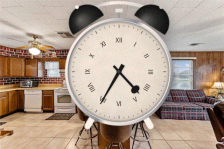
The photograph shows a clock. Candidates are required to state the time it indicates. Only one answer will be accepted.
4:35
